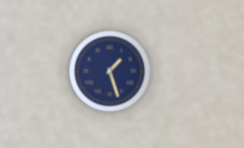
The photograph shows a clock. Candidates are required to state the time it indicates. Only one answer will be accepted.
1:27
